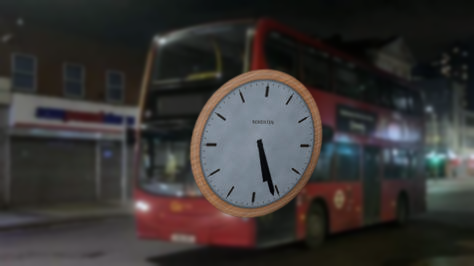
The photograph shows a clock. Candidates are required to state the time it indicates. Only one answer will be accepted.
5:26
